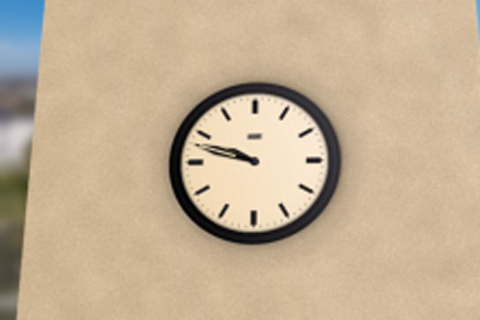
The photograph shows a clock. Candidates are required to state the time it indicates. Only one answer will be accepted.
9:48
